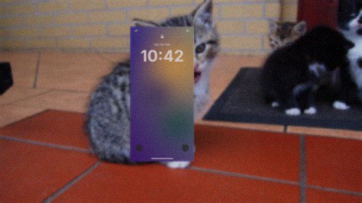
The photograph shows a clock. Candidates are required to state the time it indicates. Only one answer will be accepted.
10:42
